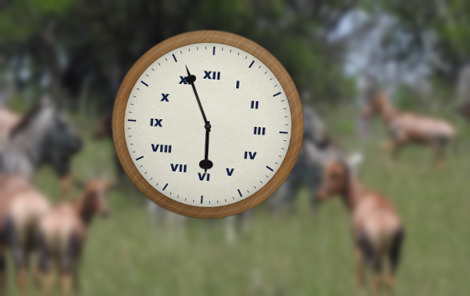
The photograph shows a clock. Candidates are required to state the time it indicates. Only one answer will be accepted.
5:56
